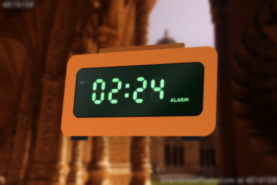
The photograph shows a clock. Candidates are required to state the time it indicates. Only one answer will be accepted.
2:24
